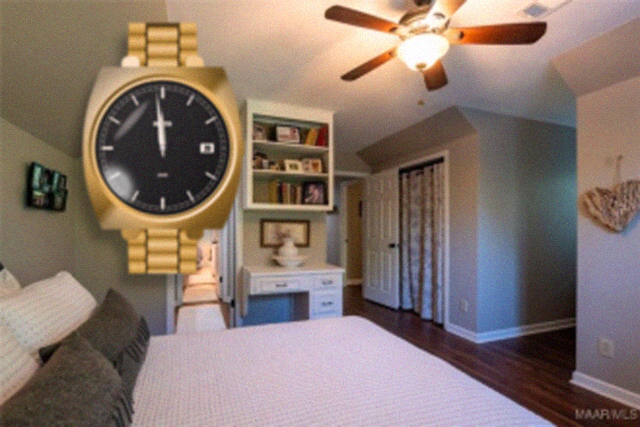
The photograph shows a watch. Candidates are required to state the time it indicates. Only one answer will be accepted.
11:59
